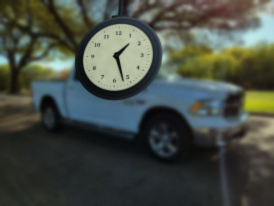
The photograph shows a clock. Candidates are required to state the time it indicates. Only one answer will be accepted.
1:27
